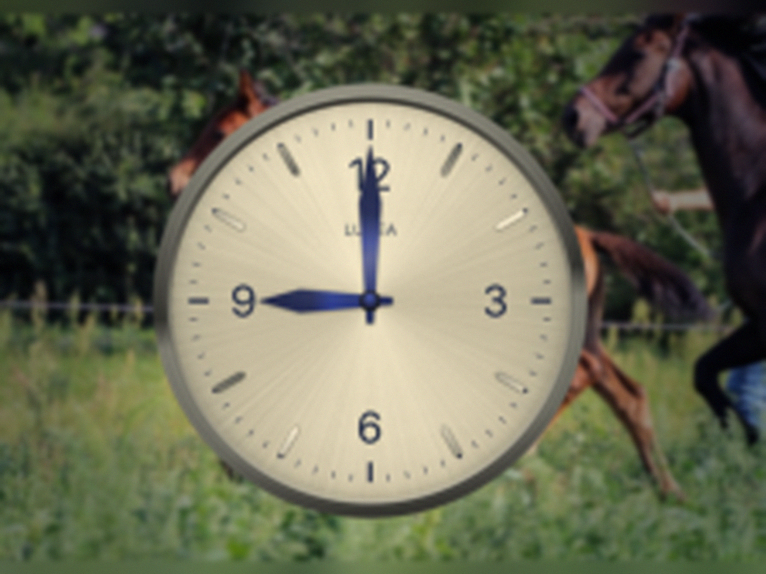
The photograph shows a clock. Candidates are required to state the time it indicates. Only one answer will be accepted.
9:00
